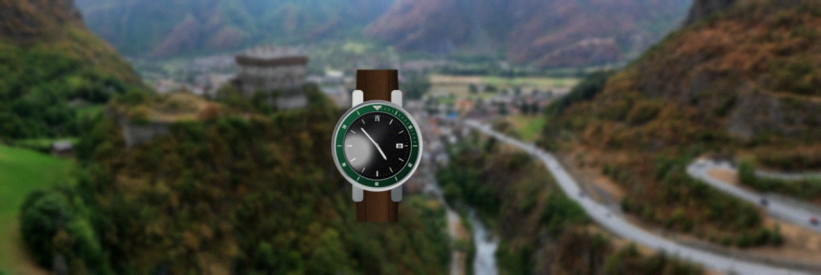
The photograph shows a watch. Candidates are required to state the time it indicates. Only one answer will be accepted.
4:53
